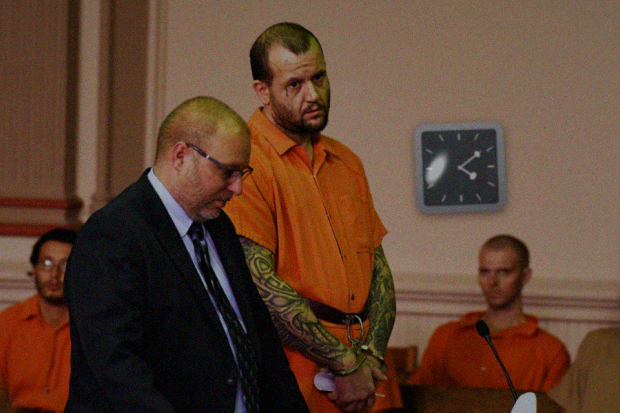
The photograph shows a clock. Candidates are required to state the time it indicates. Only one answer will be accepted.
4:09
